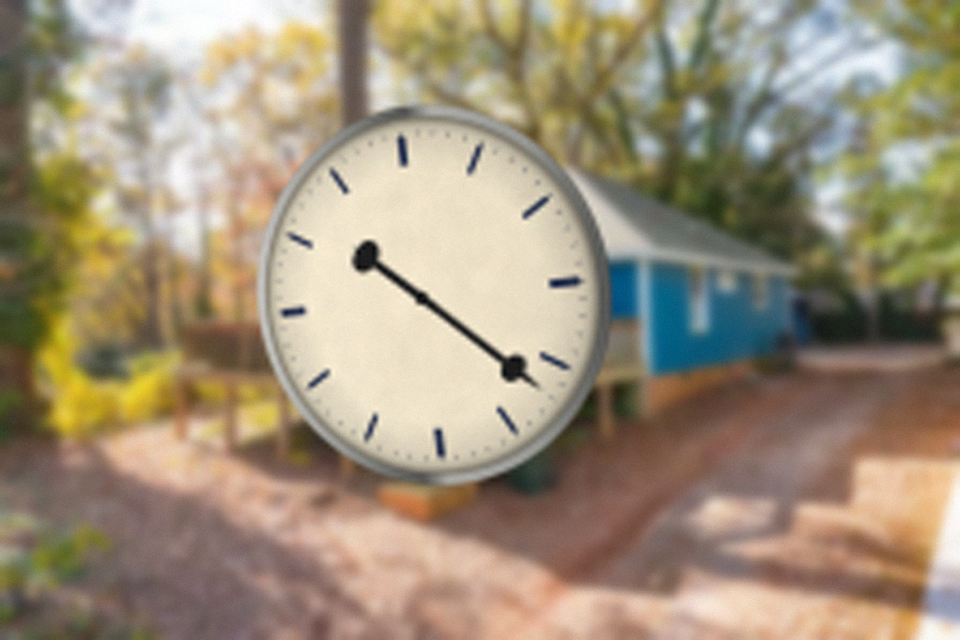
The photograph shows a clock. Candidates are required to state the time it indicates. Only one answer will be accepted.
10:22
